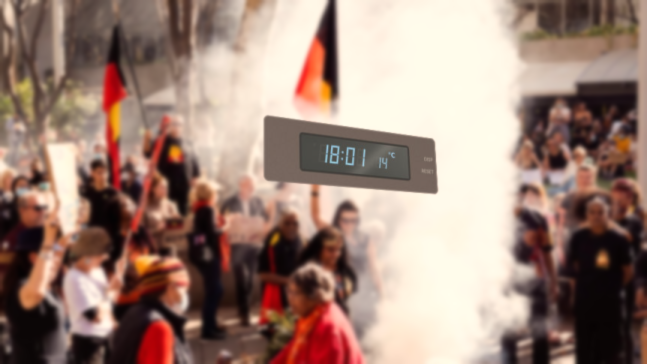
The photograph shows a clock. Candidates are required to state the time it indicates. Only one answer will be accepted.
18:01
